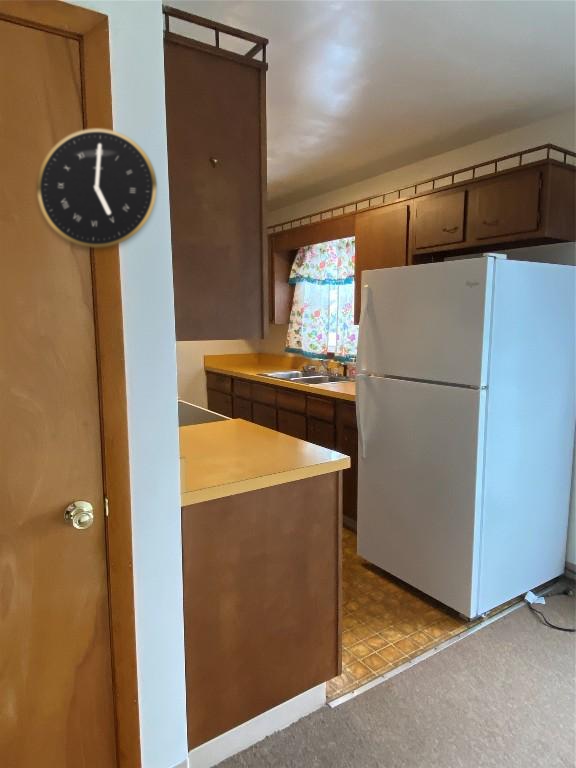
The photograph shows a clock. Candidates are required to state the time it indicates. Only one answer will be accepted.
5:00
